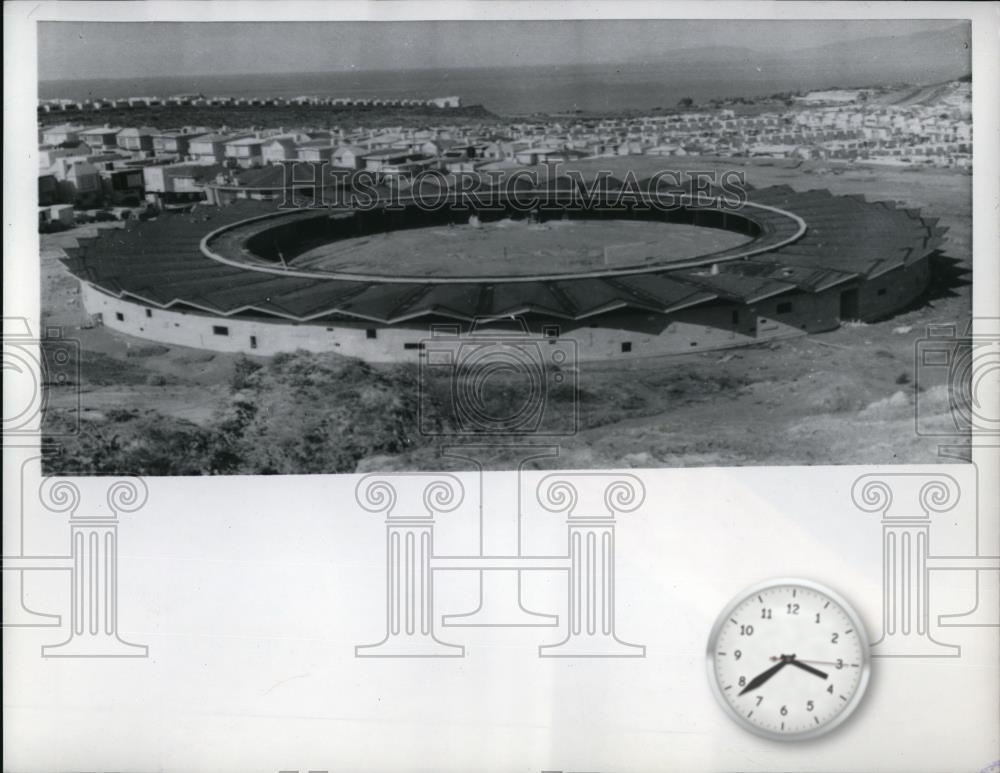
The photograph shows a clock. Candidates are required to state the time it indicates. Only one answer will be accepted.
3:38:15
